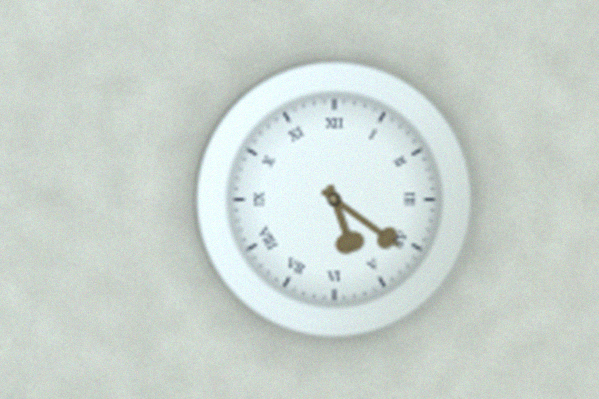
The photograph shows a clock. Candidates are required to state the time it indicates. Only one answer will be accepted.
5:21
